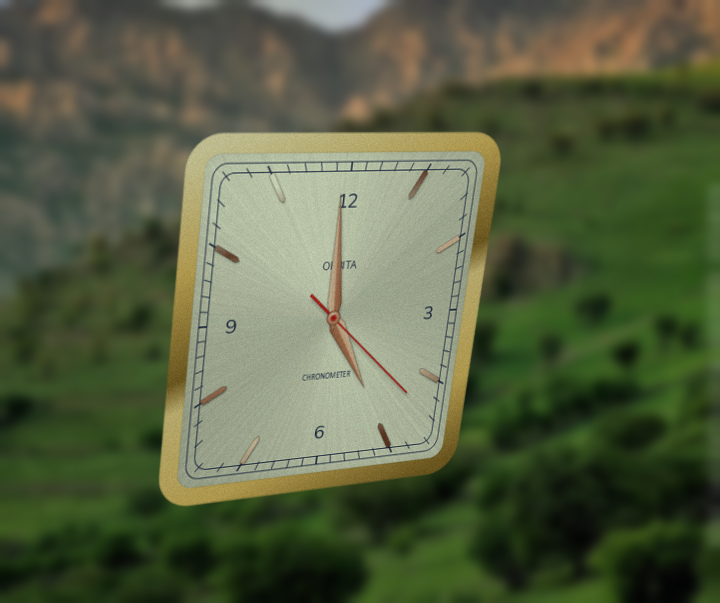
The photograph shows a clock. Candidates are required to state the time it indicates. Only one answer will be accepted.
4:59:22
